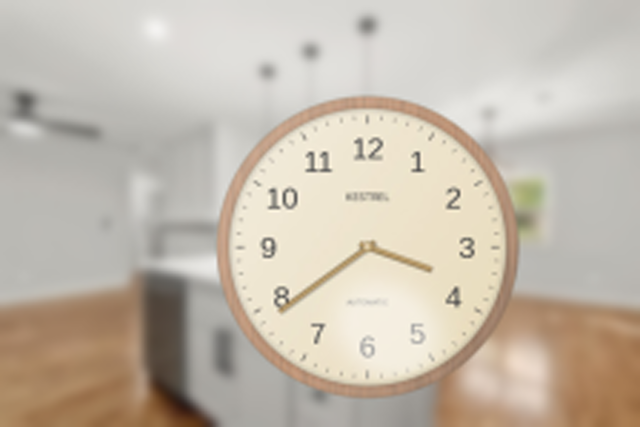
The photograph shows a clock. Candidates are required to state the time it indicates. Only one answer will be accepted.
3:39
